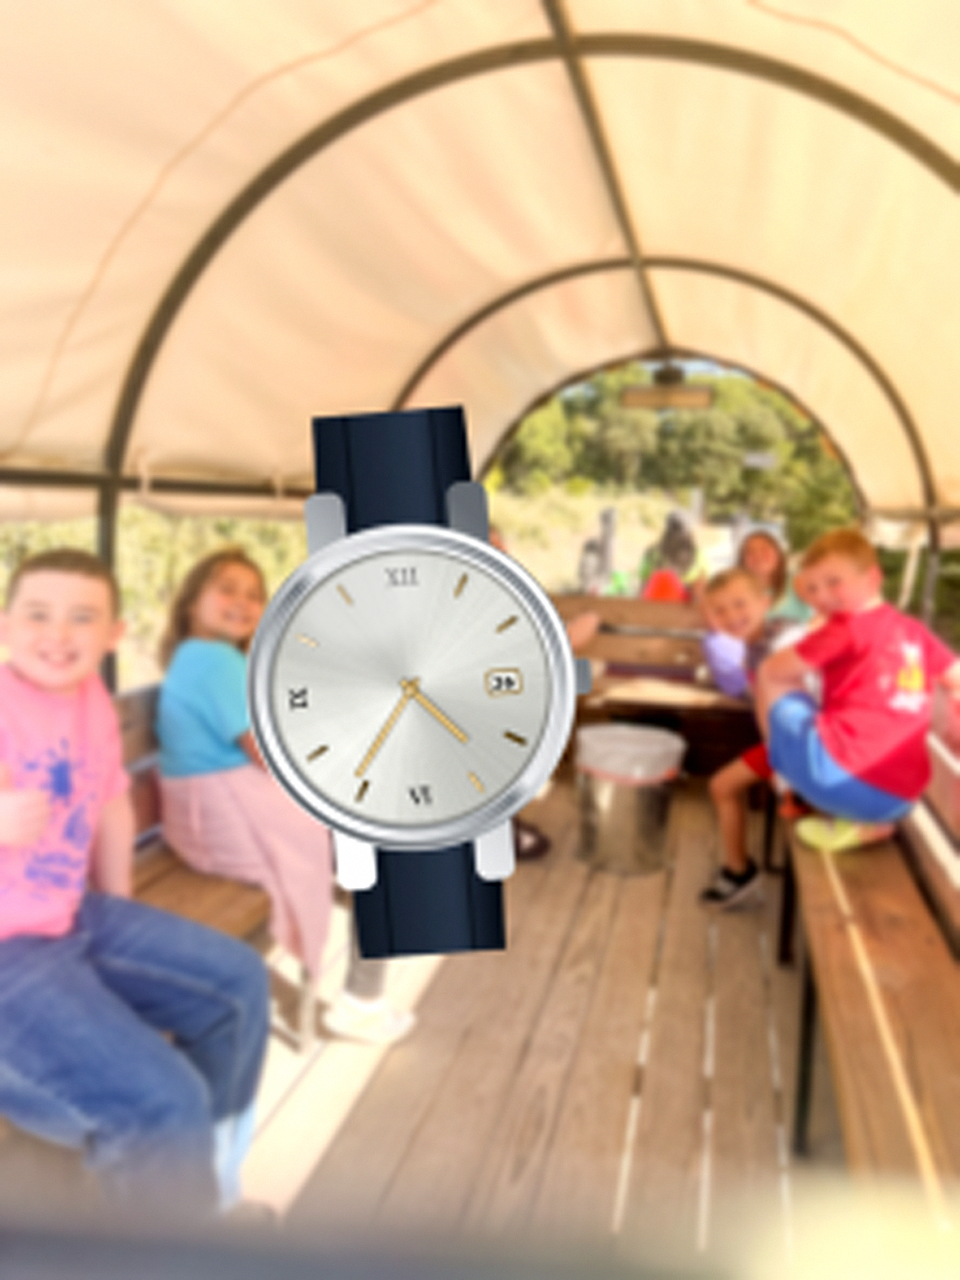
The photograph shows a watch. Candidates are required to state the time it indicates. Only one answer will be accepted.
4:36
